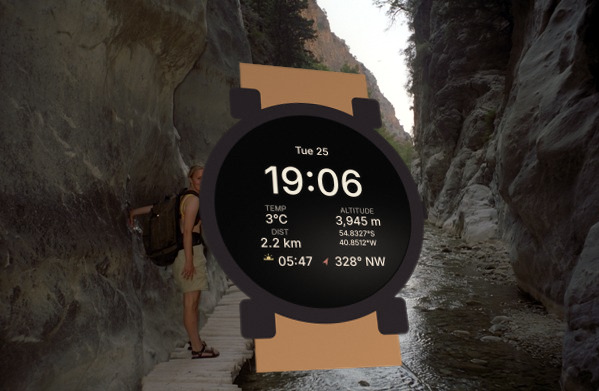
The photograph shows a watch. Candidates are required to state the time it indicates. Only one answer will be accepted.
19:06
